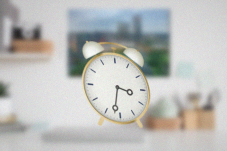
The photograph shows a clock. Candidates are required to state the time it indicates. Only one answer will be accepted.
3:32
